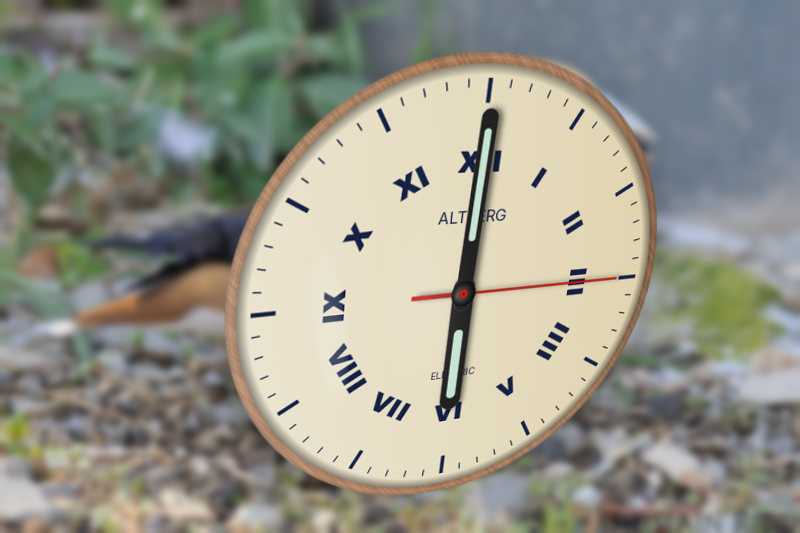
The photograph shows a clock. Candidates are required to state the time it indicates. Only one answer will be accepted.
6:00:15
